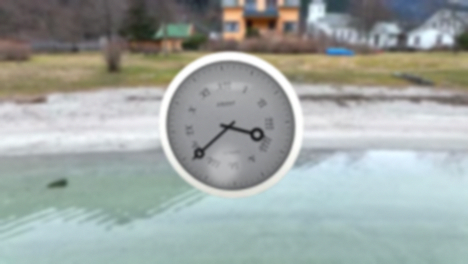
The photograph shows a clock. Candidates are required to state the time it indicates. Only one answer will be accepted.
3:39
